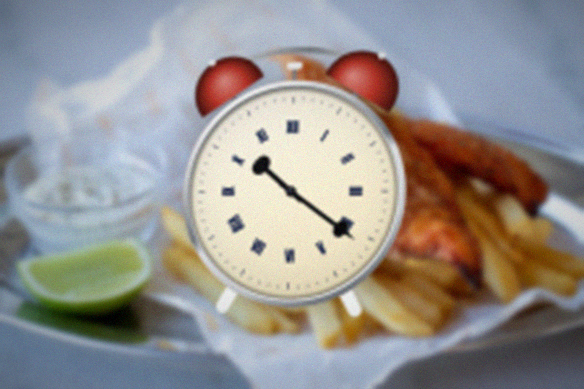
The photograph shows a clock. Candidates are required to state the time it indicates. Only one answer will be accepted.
10:21
